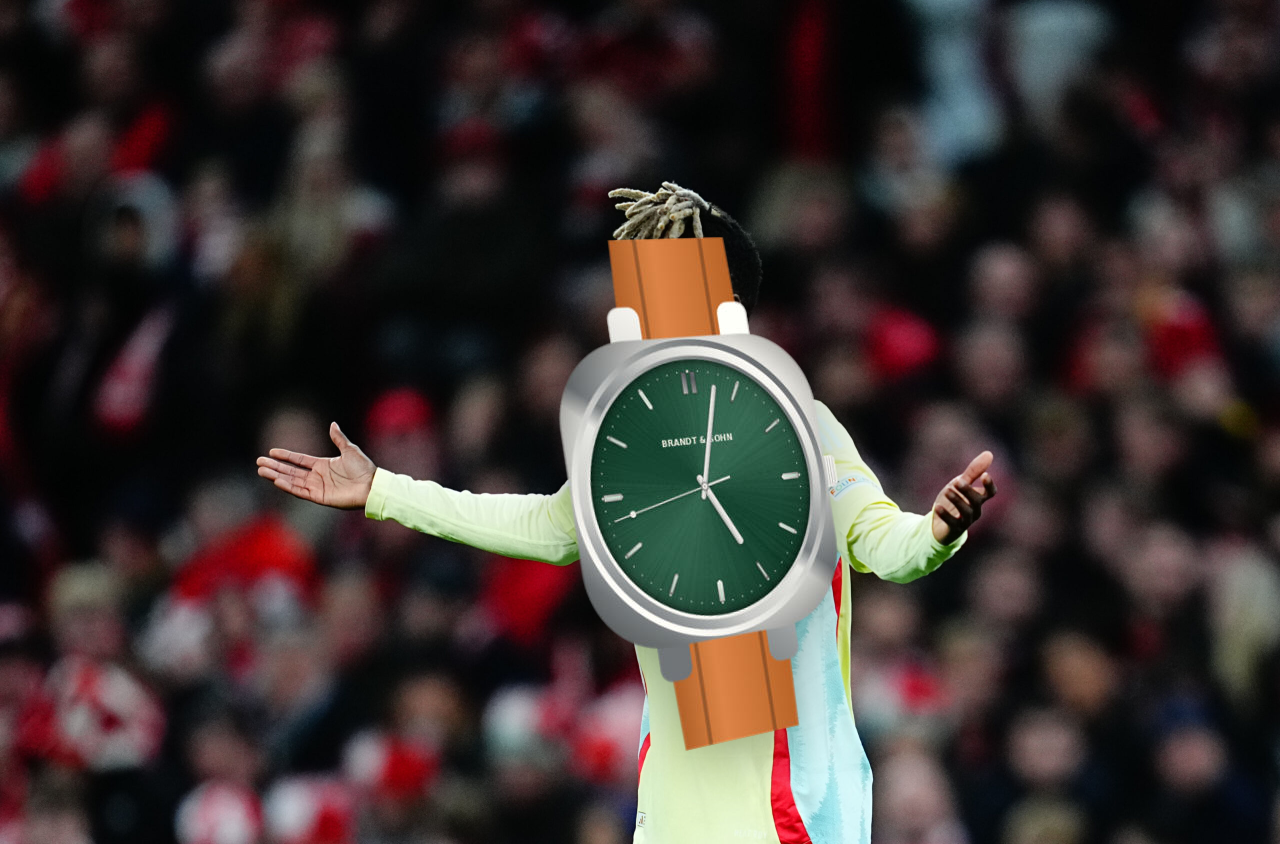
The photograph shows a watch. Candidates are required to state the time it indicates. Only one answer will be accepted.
5:02:43
